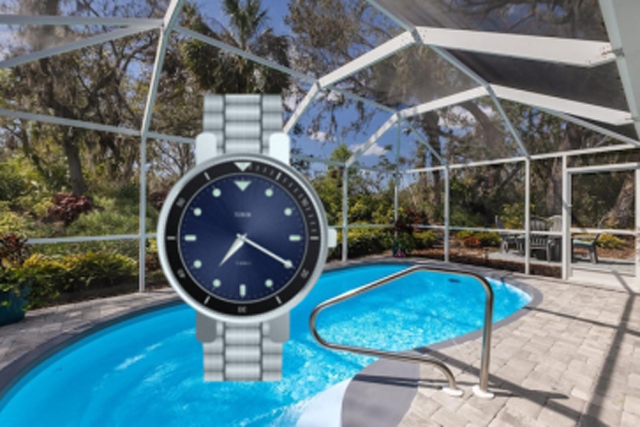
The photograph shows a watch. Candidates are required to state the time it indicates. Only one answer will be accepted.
7:20
